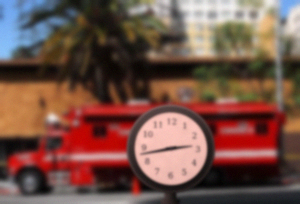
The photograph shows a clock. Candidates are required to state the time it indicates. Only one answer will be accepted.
2:43
